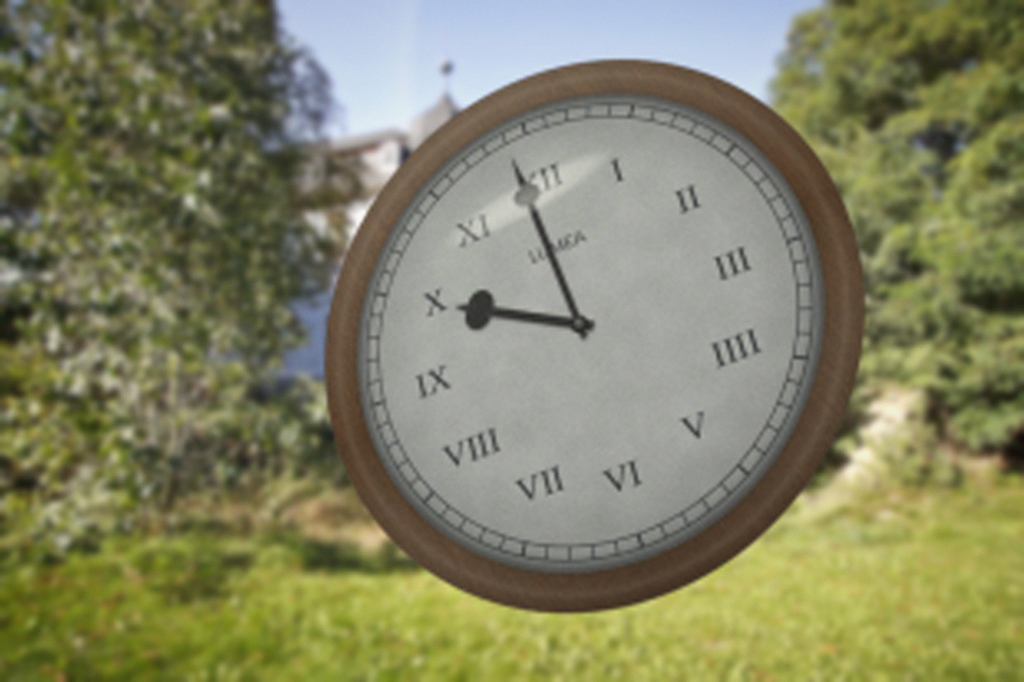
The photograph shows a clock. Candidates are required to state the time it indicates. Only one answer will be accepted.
9:59
